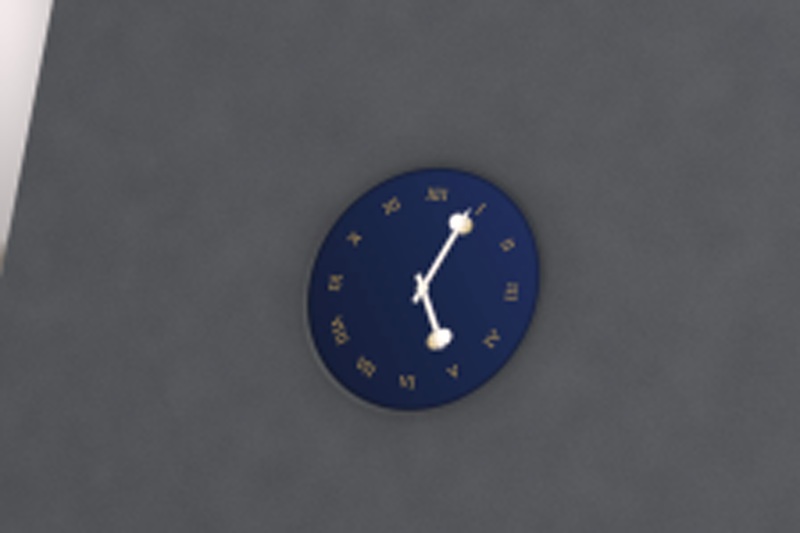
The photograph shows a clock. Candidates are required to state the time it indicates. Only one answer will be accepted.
5:04
